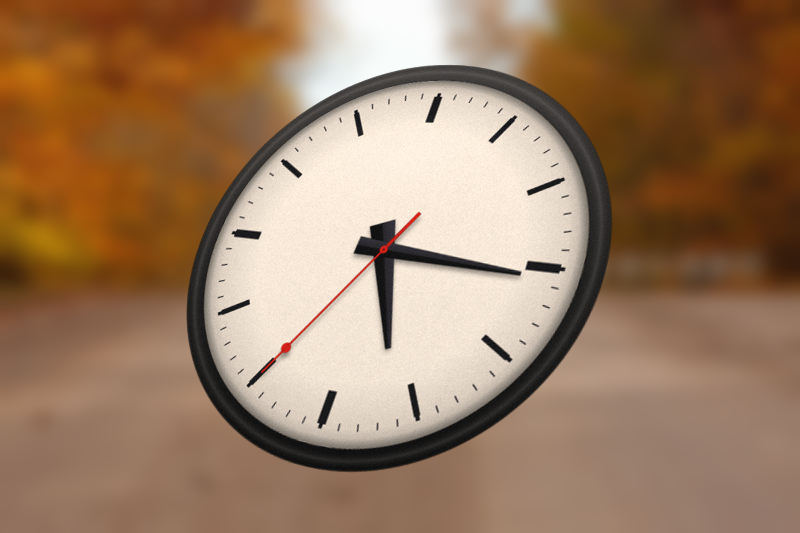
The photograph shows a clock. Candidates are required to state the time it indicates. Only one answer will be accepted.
5:15:35
